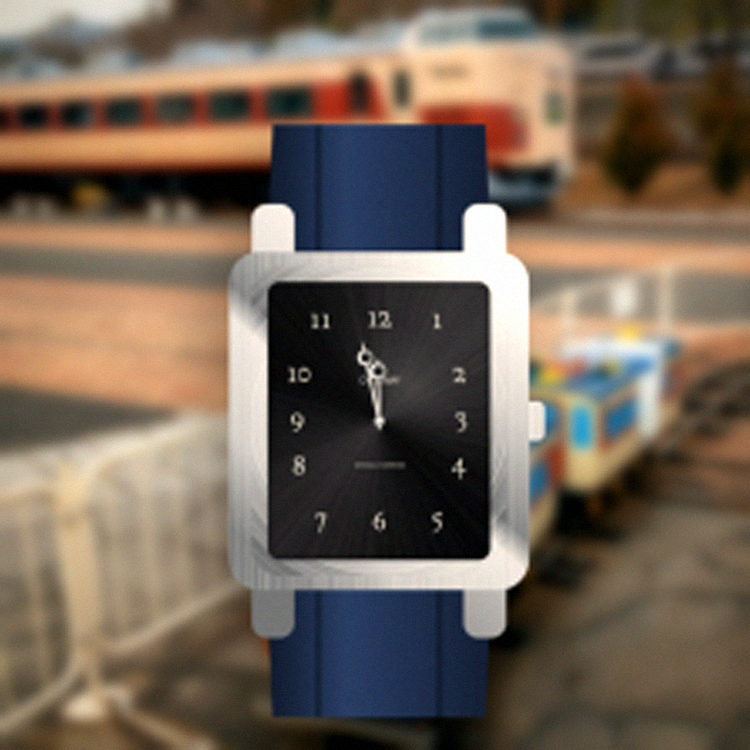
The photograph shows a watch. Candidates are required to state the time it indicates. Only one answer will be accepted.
11:58
